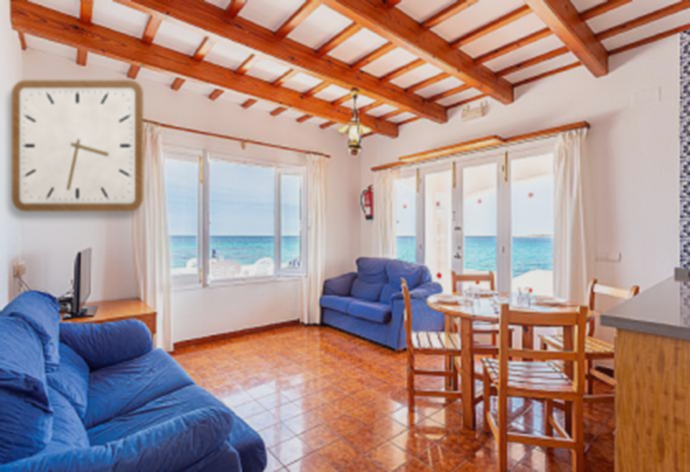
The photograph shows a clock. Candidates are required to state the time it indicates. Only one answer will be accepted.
3:32
